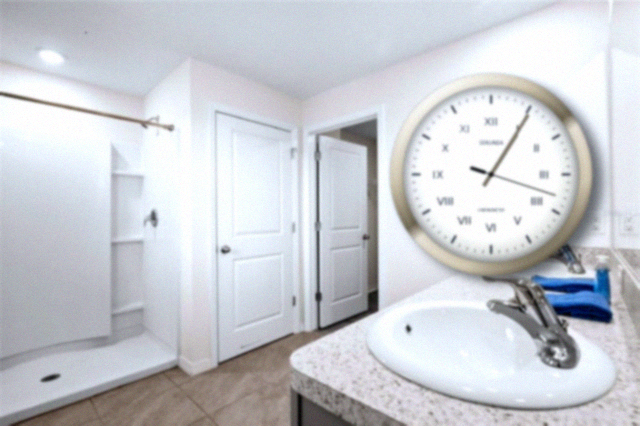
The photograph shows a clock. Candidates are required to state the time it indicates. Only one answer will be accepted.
1:05:18
